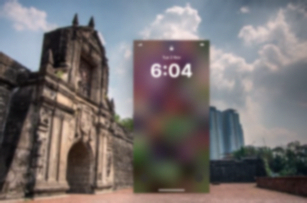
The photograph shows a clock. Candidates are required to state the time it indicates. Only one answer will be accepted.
6:04
